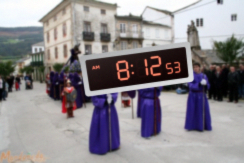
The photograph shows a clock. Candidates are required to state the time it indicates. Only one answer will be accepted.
8:12:53
